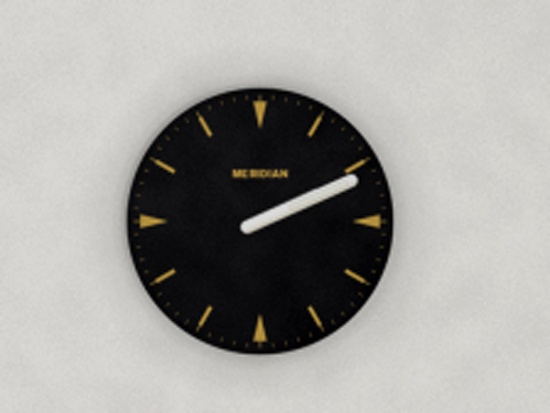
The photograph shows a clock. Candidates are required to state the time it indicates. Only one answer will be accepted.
2:11
